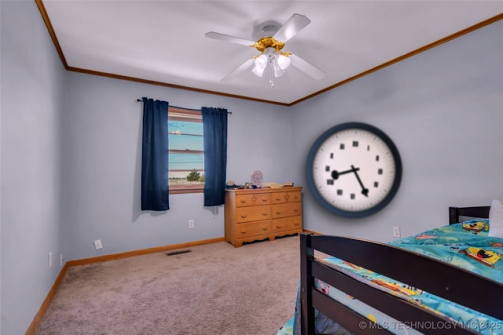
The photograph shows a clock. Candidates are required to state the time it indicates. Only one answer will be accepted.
8:25
